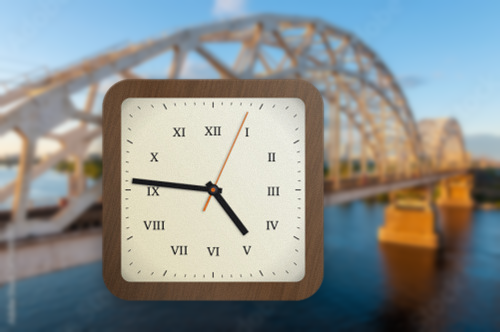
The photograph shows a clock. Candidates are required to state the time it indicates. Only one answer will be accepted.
4:46:04
